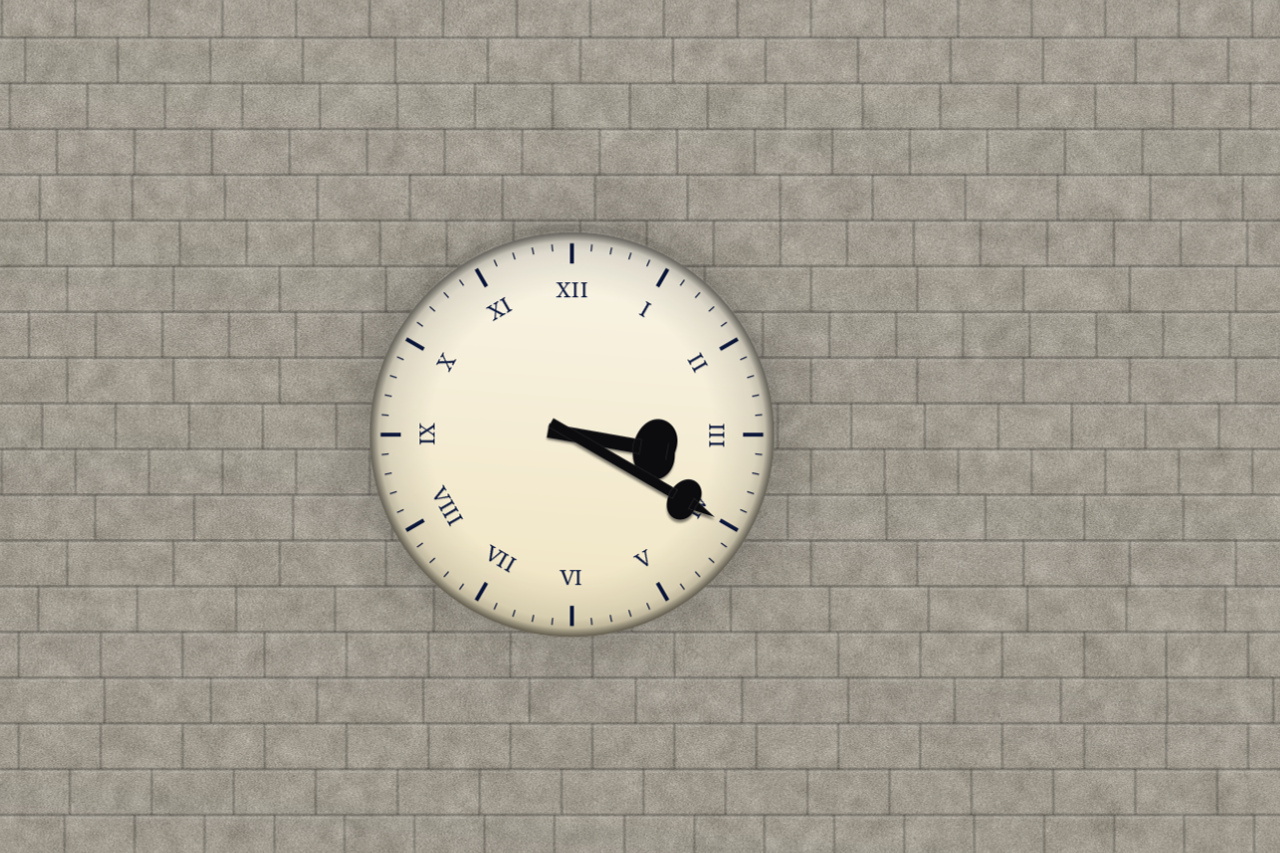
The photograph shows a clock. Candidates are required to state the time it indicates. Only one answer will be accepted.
3:20
